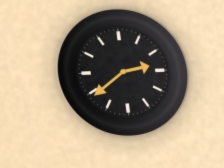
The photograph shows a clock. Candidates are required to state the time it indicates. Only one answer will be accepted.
2:39
